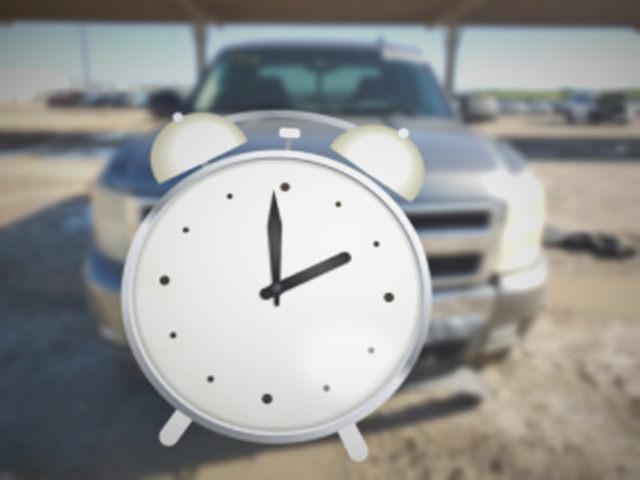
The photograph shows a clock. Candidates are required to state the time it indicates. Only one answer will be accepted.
1:59
